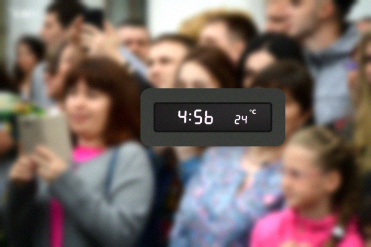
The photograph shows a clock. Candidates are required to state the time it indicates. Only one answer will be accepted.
4:56
